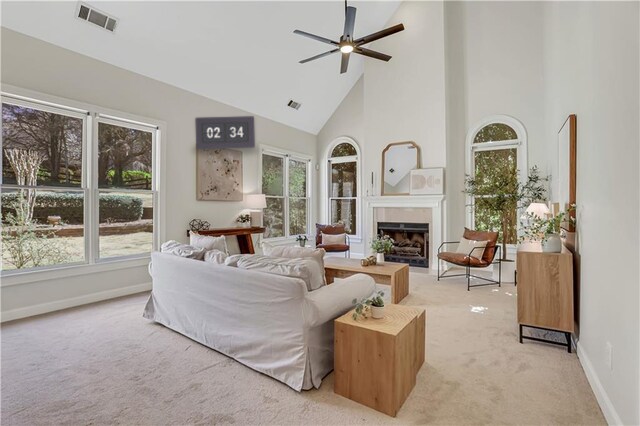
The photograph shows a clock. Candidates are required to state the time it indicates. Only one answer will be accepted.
2:34
